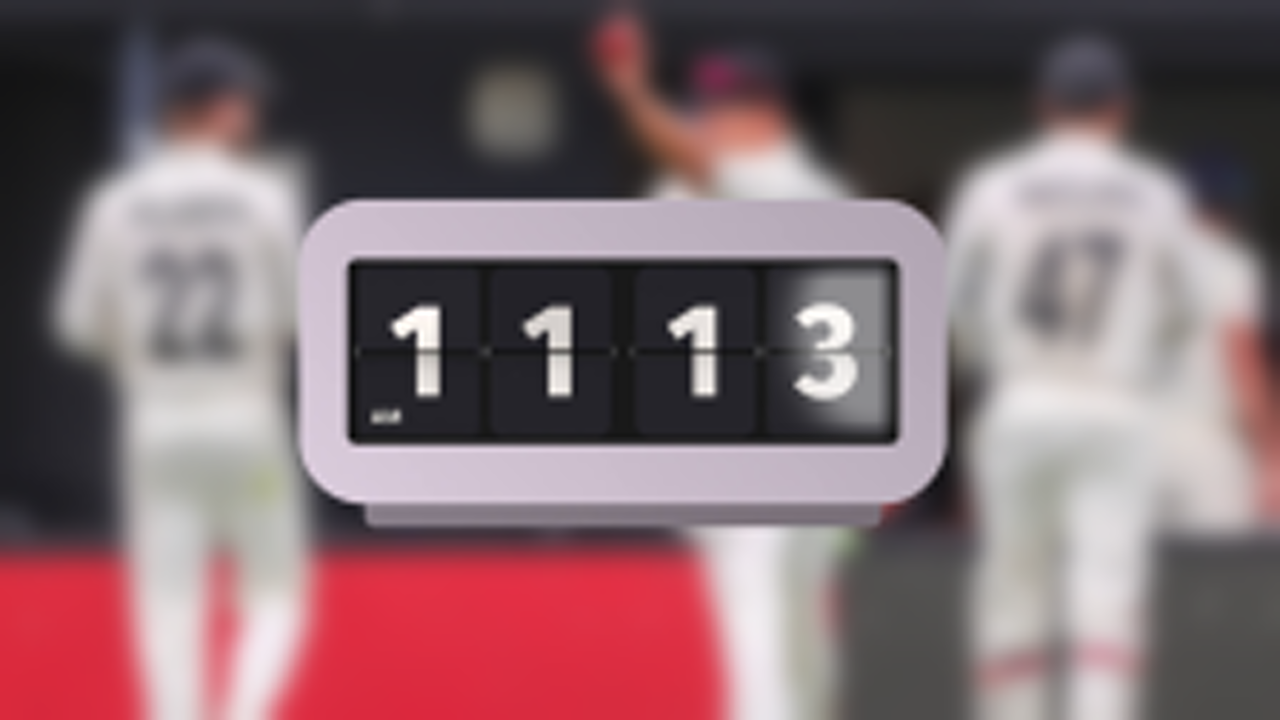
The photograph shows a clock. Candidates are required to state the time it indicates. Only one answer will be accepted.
11:13
